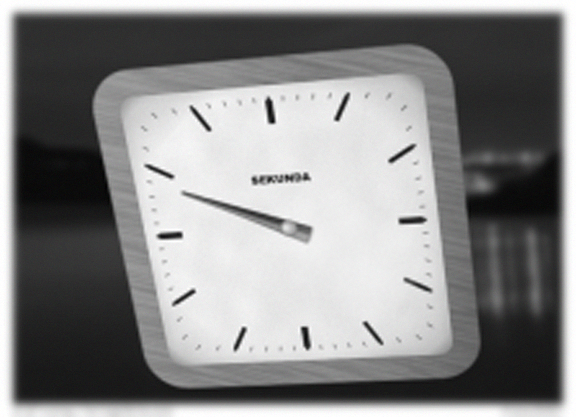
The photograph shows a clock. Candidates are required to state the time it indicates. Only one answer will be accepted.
9:49
